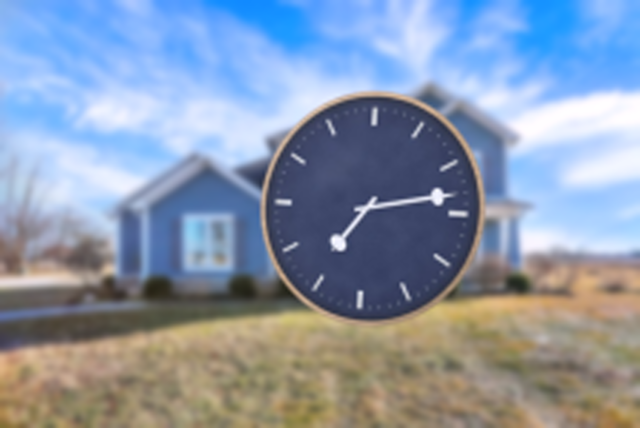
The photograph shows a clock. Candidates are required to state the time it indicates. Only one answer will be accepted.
7:13
